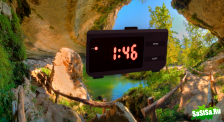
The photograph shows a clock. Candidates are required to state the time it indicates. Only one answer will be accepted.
1:46
